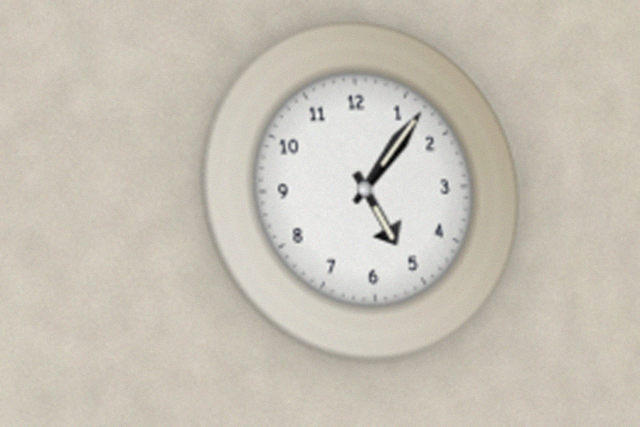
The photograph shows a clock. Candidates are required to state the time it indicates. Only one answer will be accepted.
5:07
